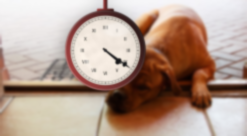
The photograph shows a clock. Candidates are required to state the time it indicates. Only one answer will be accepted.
4:21
